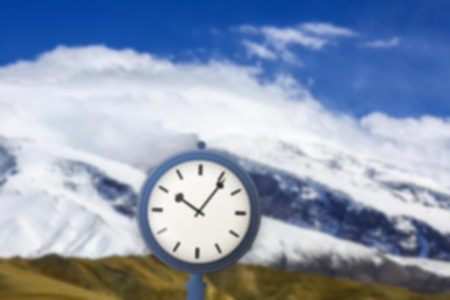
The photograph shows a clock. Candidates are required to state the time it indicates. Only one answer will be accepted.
10:06
